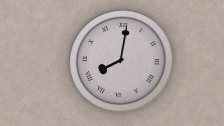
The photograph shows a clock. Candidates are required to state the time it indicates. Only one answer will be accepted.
8:01
